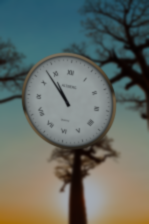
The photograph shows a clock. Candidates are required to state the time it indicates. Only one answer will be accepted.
10:53
